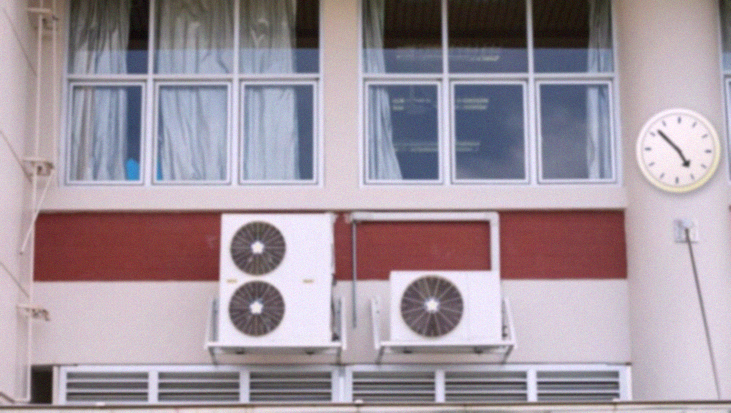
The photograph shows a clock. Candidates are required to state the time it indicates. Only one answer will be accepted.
4:52
